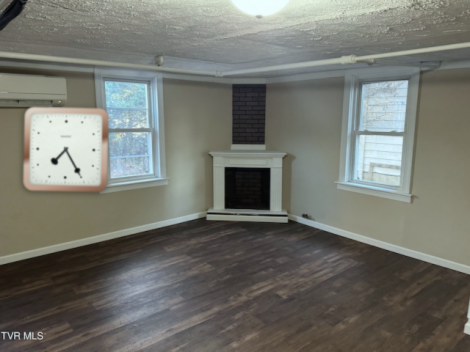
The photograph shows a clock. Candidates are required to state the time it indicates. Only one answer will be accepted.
7:25
